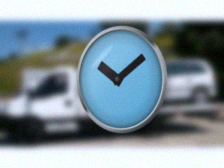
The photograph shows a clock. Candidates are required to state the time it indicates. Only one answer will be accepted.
10:09
